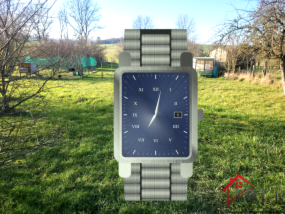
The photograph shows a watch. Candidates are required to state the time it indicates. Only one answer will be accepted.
7:02
